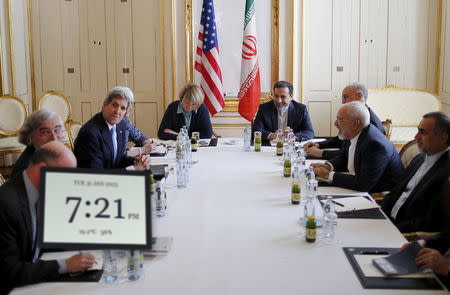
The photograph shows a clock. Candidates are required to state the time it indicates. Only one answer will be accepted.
7:21
